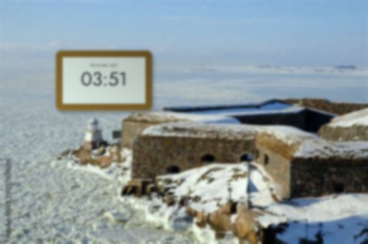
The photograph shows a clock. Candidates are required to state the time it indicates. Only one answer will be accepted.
3:51
